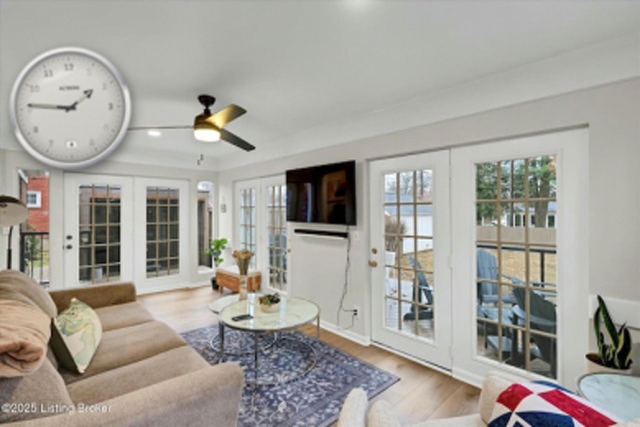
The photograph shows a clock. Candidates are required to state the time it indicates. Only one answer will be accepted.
1:46
